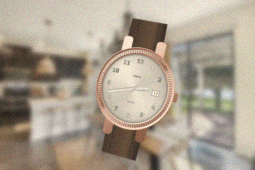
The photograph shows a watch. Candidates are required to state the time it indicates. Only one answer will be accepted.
2:42
